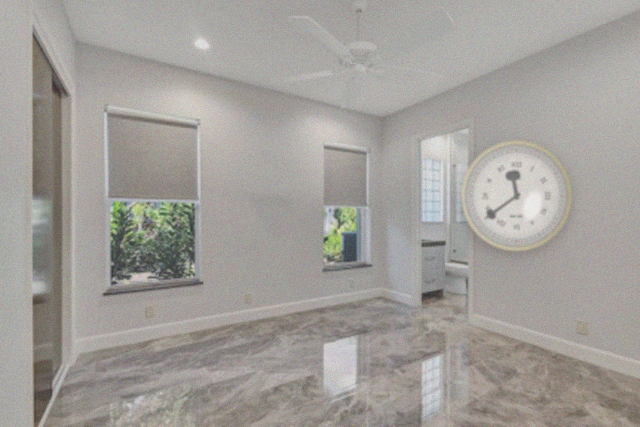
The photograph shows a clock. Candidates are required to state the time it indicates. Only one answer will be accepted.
11:39
